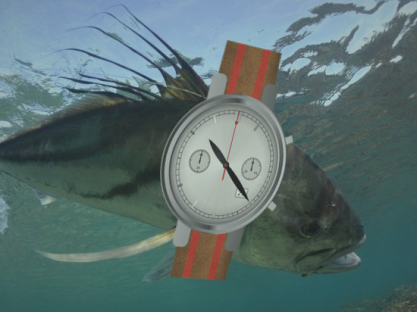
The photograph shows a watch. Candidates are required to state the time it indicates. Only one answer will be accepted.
10:22
